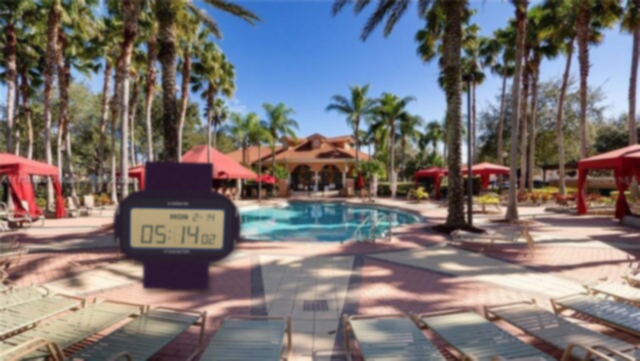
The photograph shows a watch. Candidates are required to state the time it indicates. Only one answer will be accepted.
5:14
